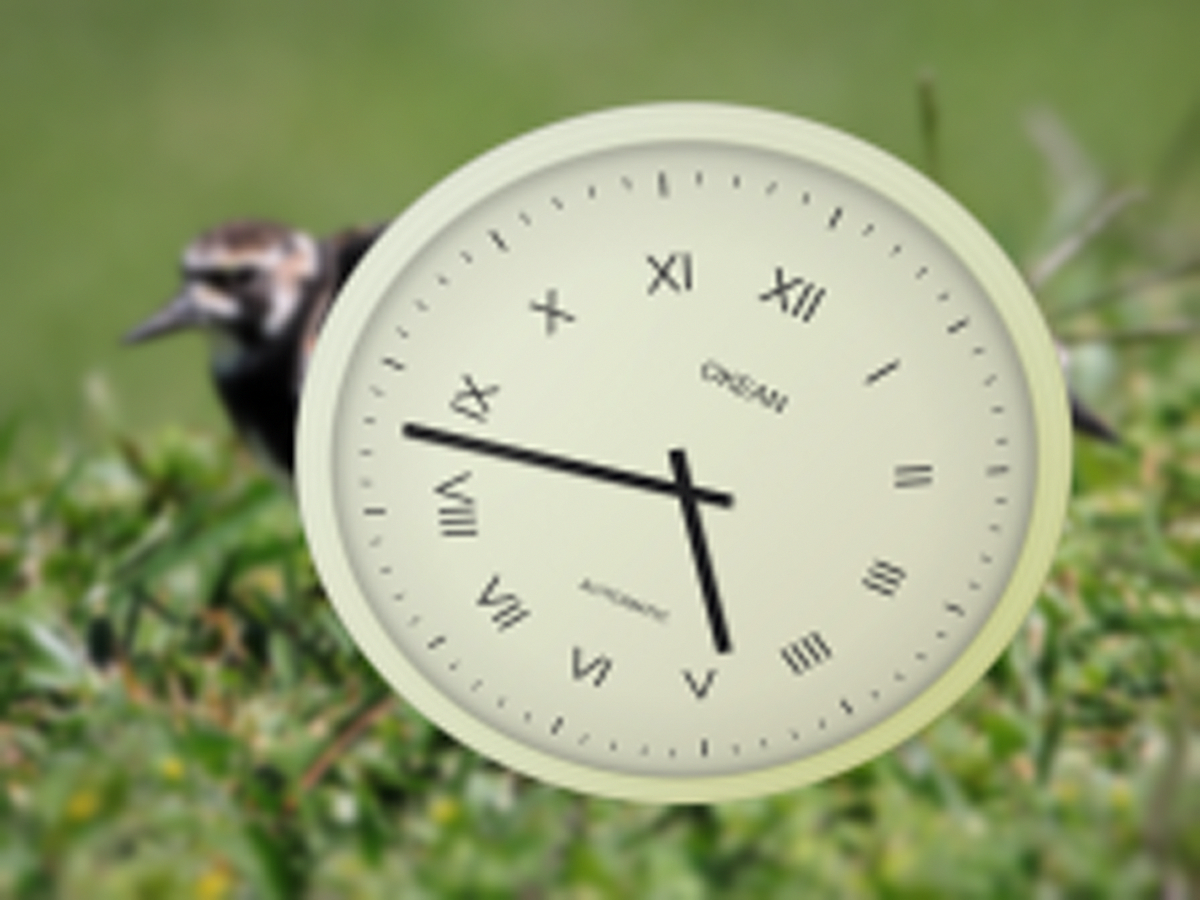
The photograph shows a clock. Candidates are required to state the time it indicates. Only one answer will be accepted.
4:43
